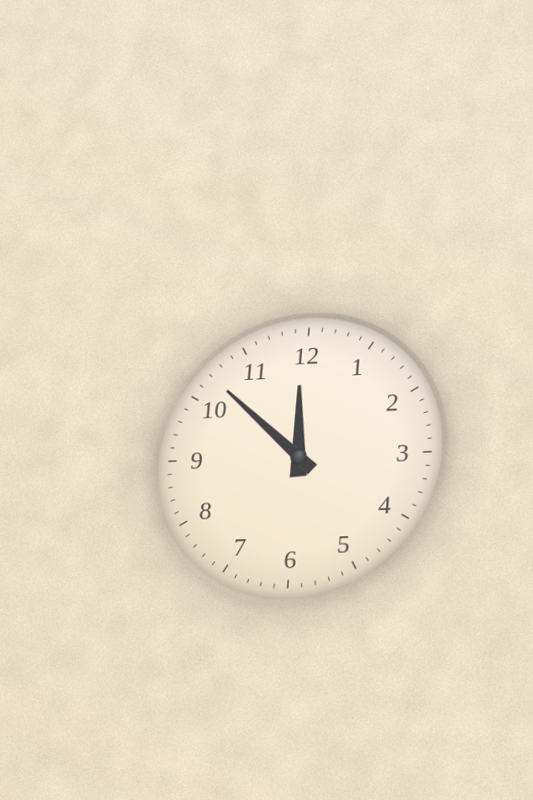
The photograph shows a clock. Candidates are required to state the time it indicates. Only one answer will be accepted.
11:52
